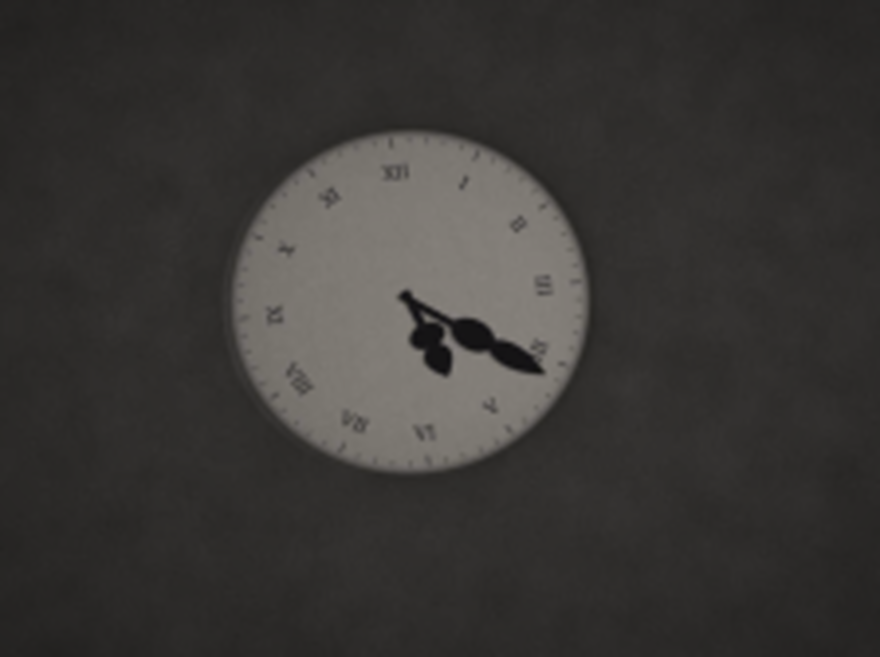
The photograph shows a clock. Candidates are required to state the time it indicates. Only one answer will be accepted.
5:21
